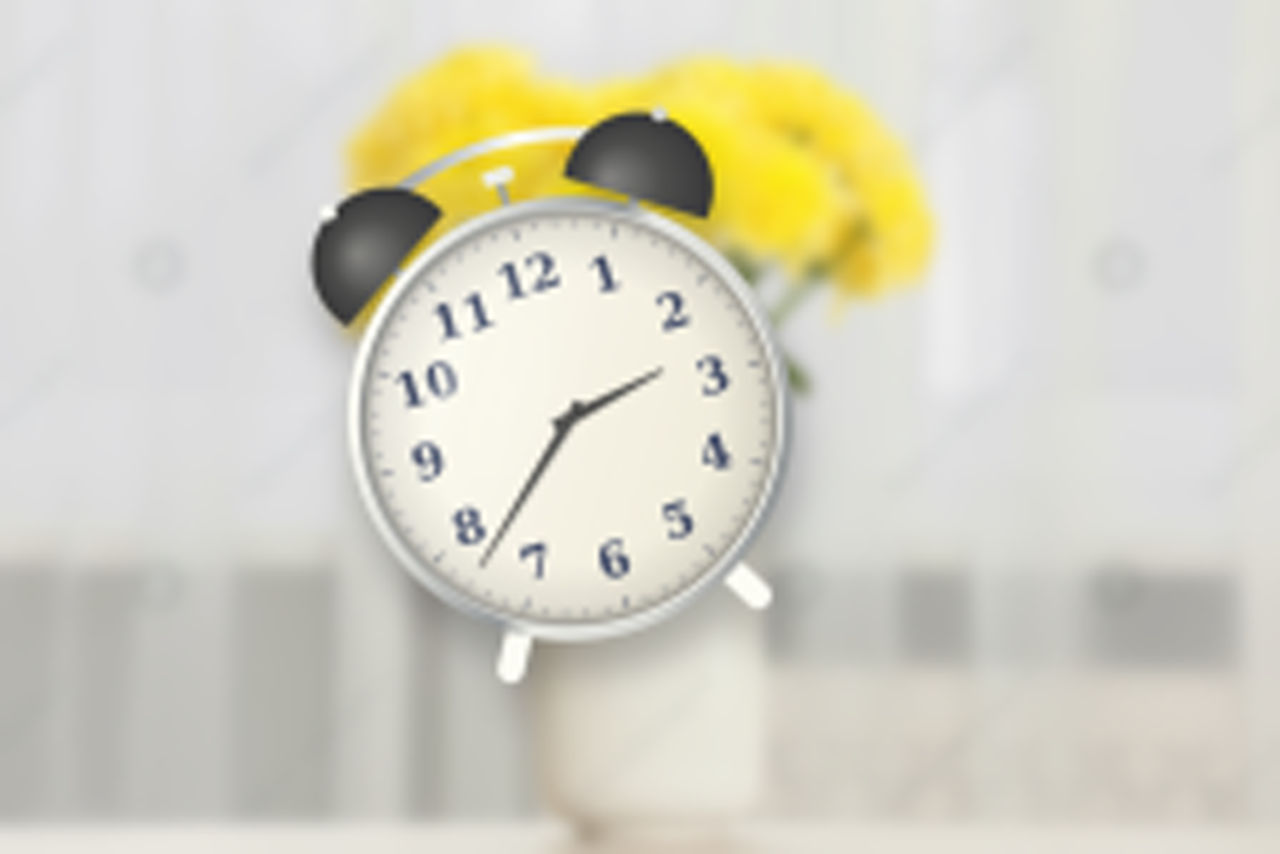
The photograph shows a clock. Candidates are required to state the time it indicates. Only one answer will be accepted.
2:38
